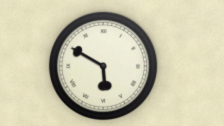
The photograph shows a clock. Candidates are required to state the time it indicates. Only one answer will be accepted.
5:50
